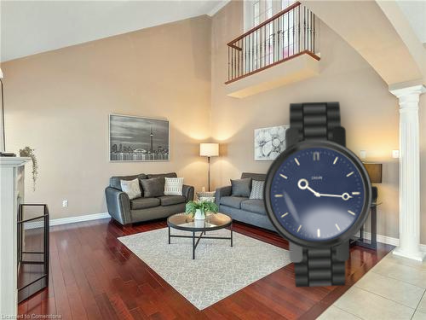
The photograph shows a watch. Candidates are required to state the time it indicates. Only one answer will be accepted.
10:16
